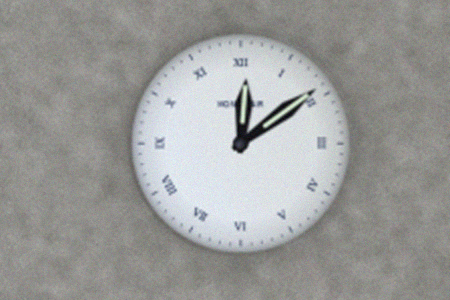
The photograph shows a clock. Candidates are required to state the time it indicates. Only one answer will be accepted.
12:09
